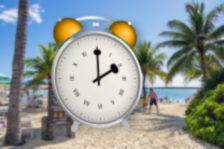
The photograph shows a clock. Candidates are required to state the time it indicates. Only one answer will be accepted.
2:00
